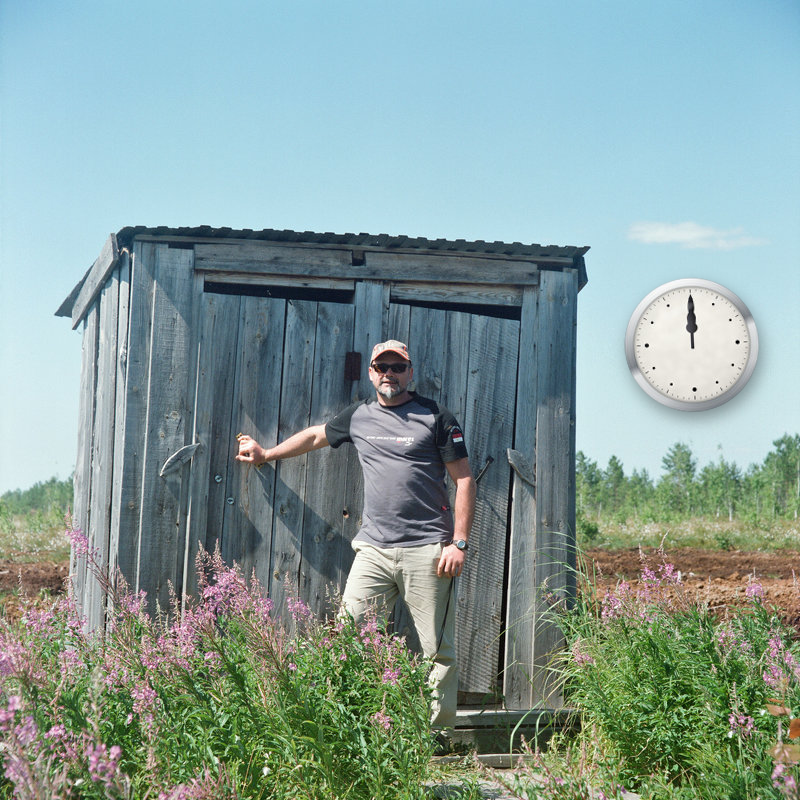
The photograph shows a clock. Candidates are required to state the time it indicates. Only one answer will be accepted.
12:00
